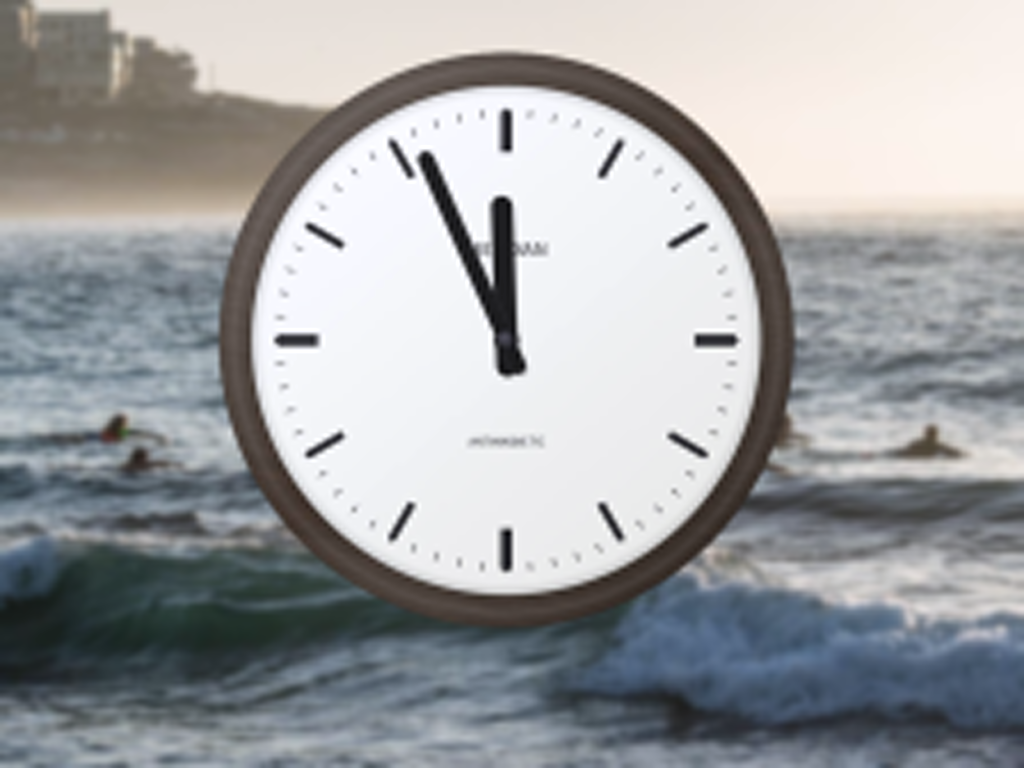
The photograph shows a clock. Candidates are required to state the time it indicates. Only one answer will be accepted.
11:56
